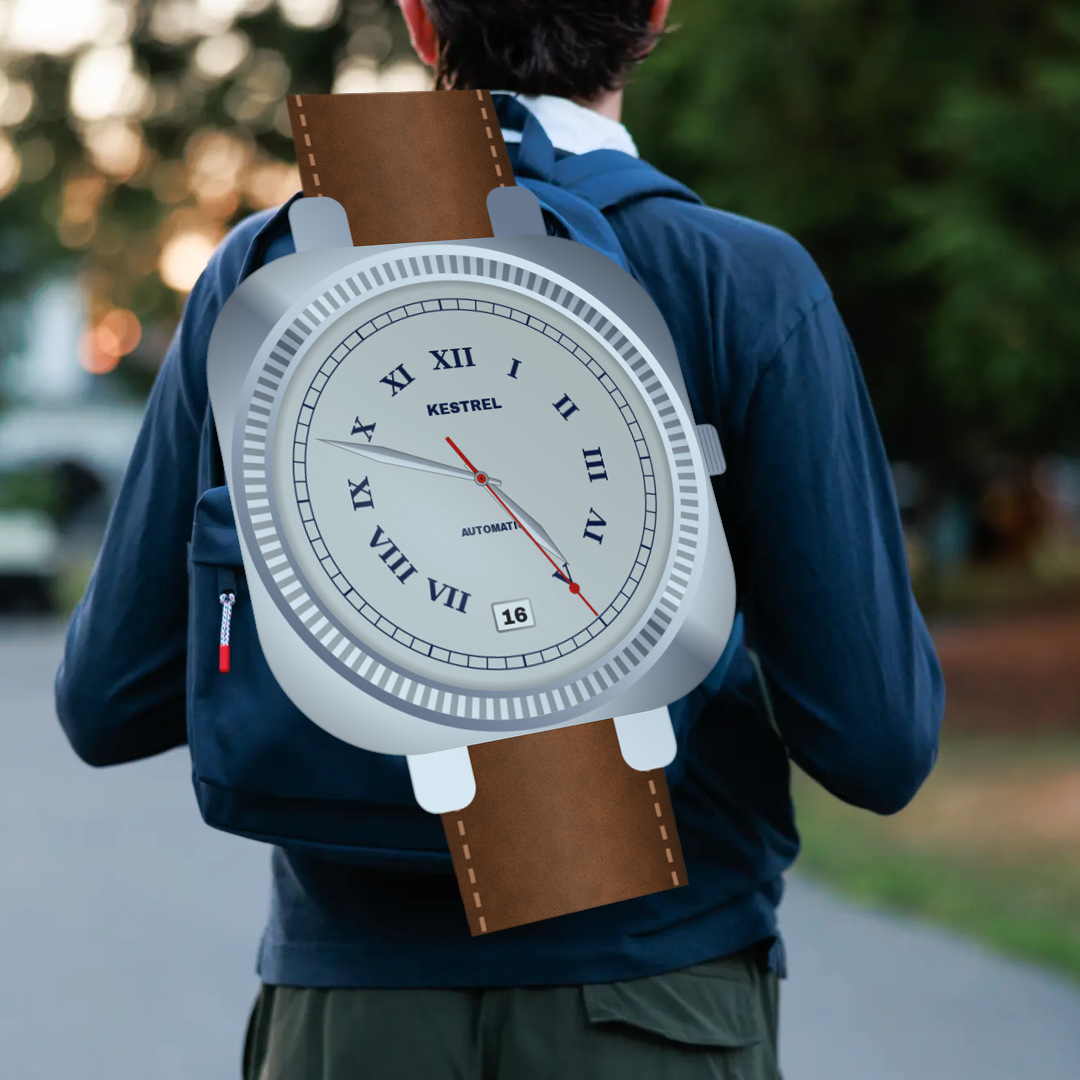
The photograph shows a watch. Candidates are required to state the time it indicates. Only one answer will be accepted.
4:48:25
